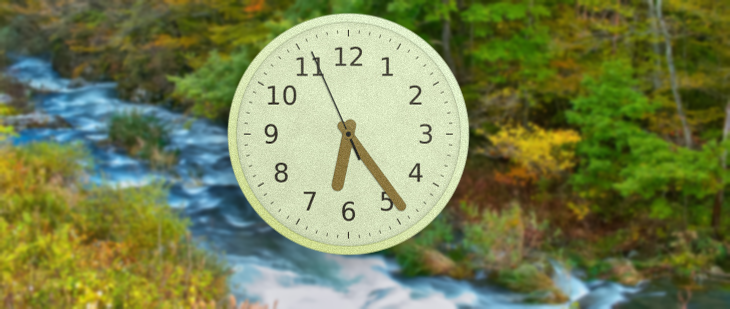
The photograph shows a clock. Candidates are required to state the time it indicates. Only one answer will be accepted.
6:23:56
